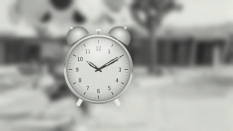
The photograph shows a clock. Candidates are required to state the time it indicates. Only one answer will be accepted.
10:10
